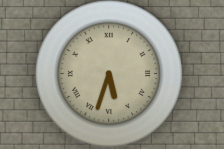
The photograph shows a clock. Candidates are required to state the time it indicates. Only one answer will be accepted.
5:33
